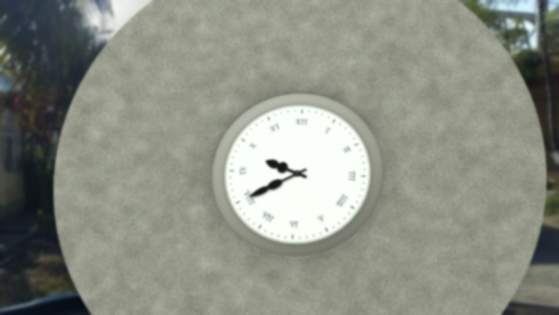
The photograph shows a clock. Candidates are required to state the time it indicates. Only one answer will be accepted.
9:40
